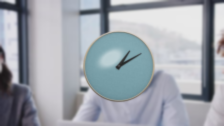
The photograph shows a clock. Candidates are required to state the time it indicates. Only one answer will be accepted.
1:10
